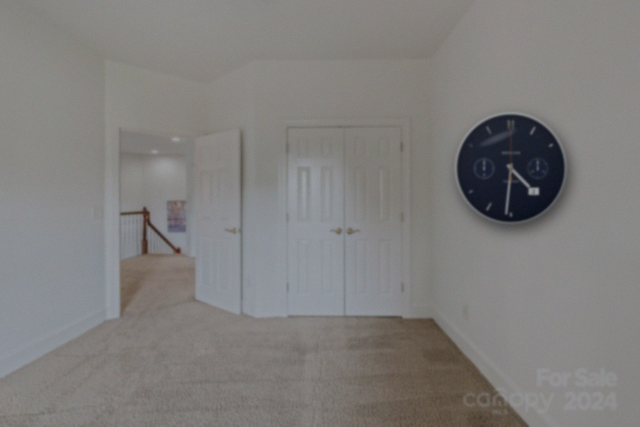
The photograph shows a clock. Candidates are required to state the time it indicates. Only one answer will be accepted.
4:31
